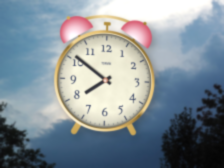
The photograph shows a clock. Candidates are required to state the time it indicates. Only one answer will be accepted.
7:51
